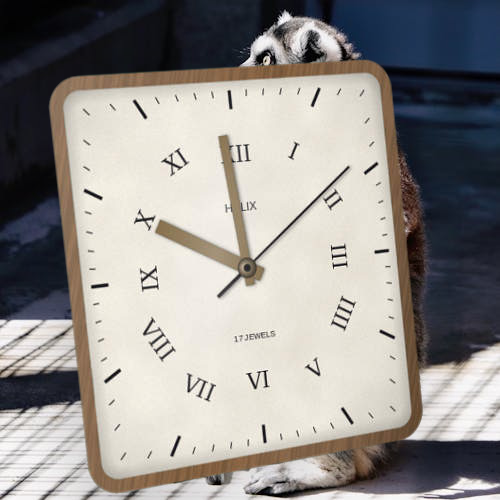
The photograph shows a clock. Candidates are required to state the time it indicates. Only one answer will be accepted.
9:59:09
